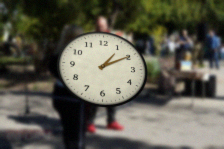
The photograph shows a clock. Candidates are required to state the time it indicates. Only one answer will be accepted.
1:10
